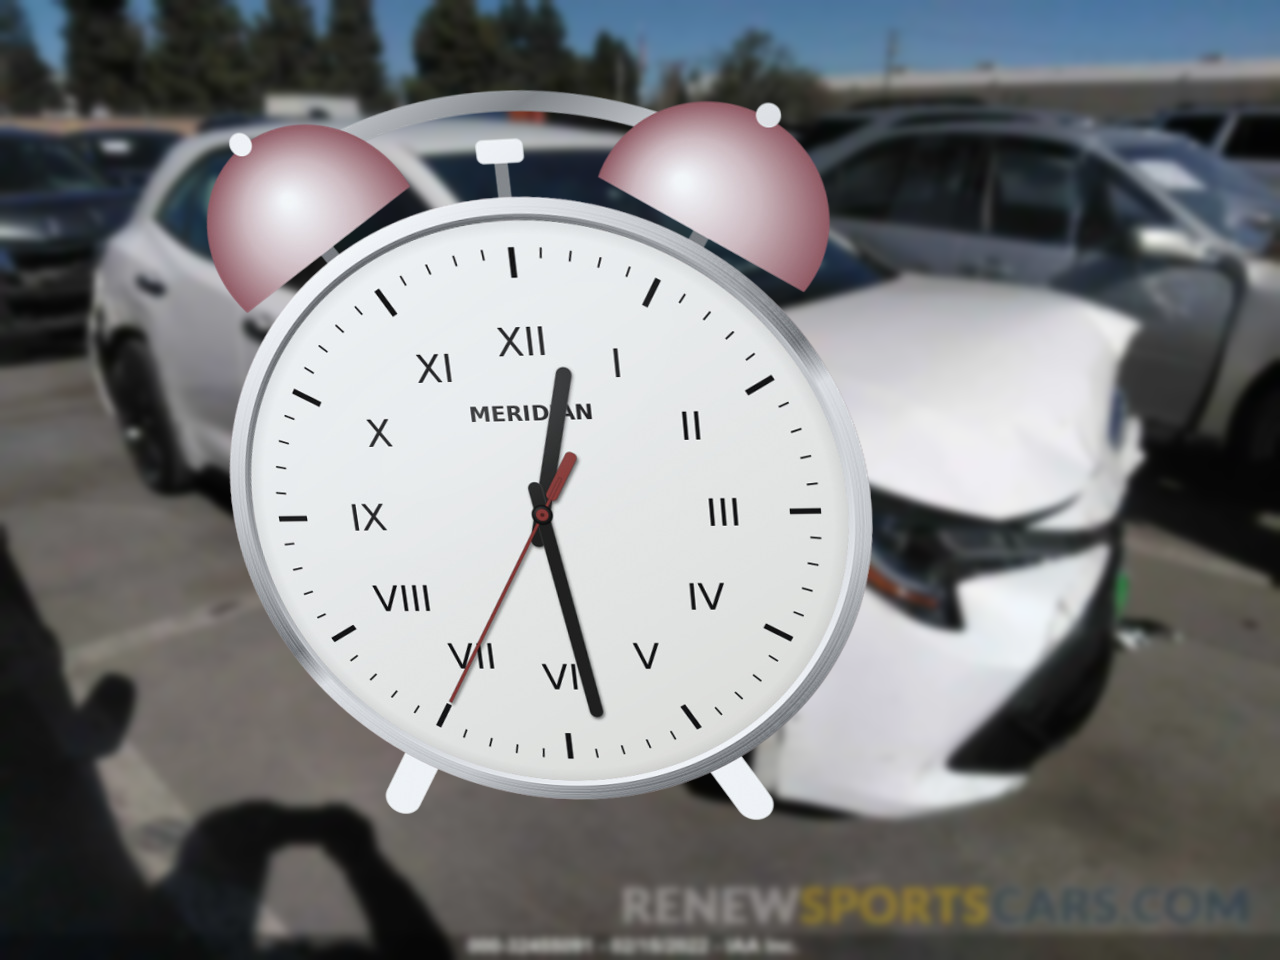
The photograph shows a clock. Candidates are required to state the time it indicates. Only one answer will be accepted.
12:28:35
